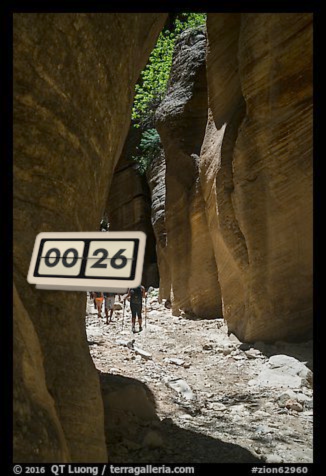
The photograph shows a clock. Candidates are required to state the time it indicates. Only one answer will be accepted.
0:26
